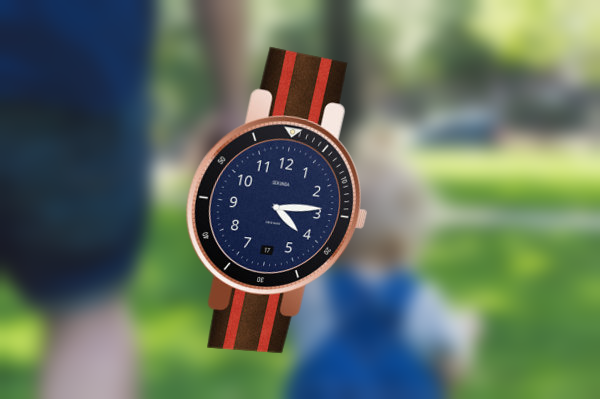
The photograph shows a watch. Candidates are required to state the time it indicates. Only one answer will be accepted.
4:14
